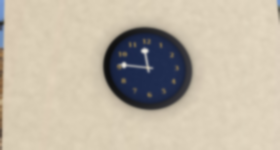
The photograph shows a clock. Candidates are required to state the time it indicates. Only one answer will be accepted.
11:46
